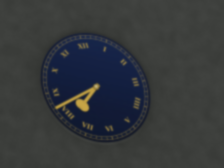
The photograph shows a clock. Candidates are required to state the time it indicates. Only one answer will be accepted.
7:42
